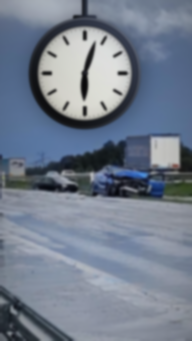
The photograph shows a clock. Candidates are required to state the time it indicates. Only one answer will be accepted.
6:03
